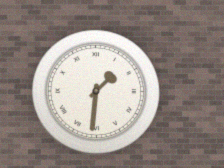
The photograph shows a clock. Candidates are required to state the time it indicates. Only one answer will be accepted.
1:31
